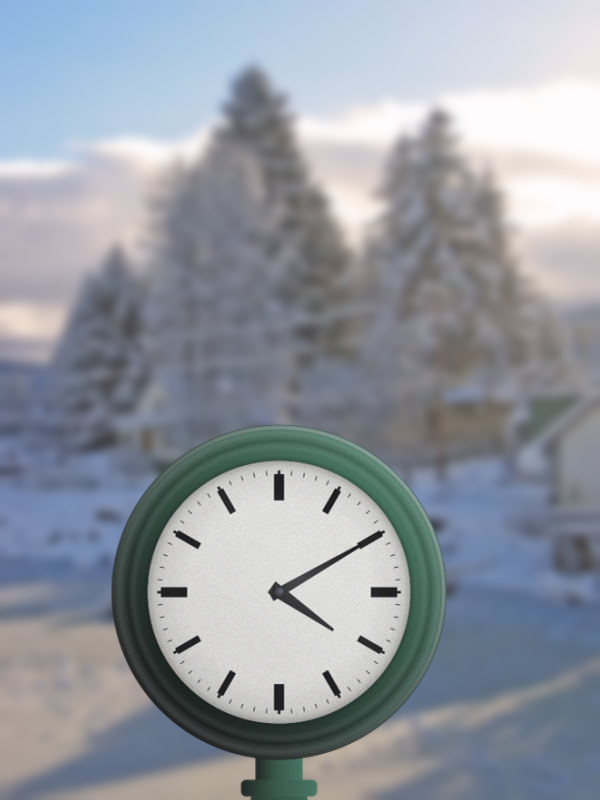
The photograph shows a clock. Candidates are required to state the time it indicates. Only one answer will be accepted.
4:10
